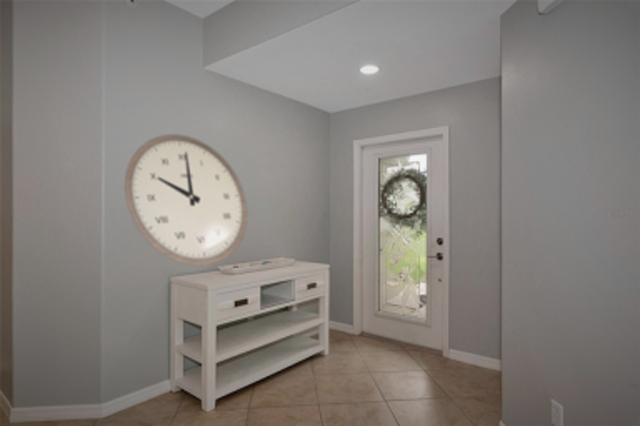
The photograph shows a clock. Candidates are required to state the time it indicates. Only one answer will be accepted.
10:01
